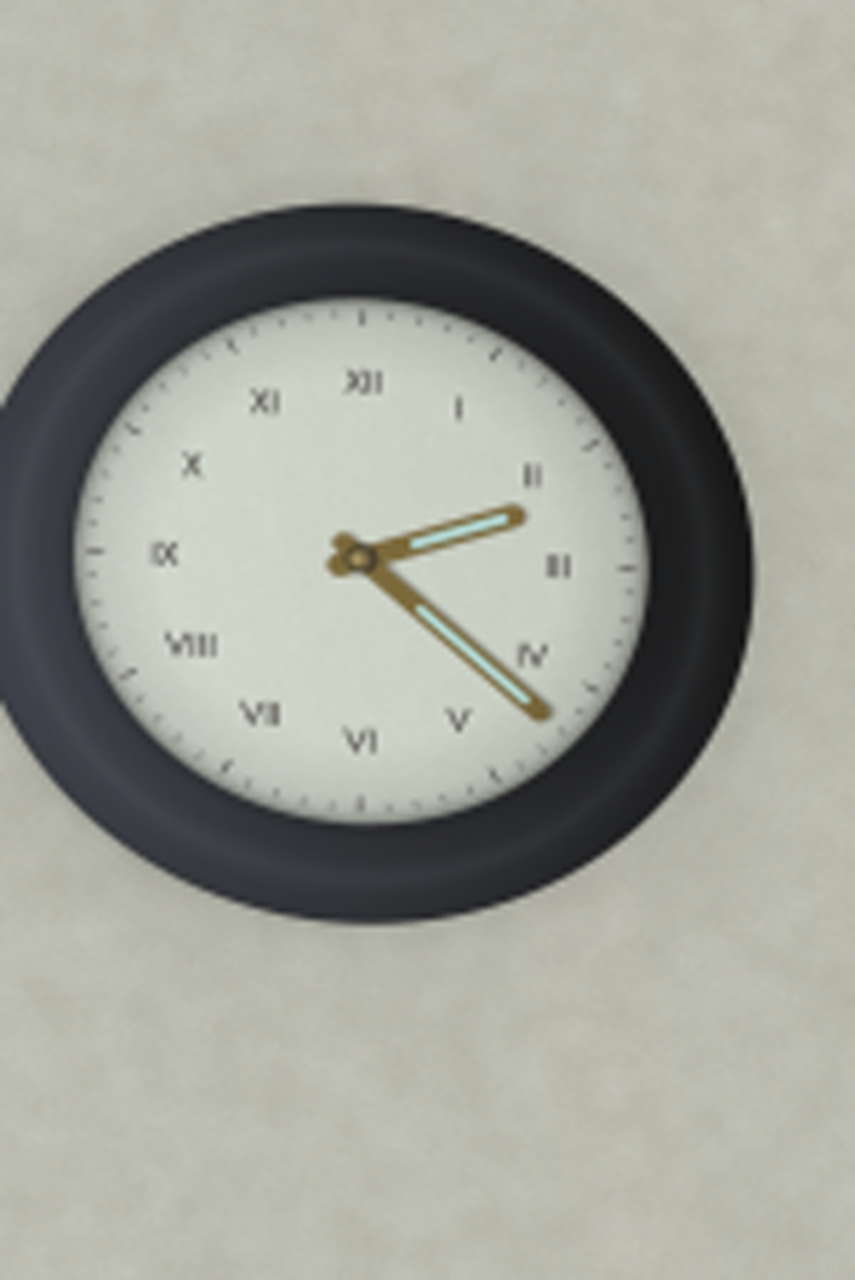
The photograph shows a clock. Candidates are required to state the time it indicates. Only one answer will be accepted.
2:22
